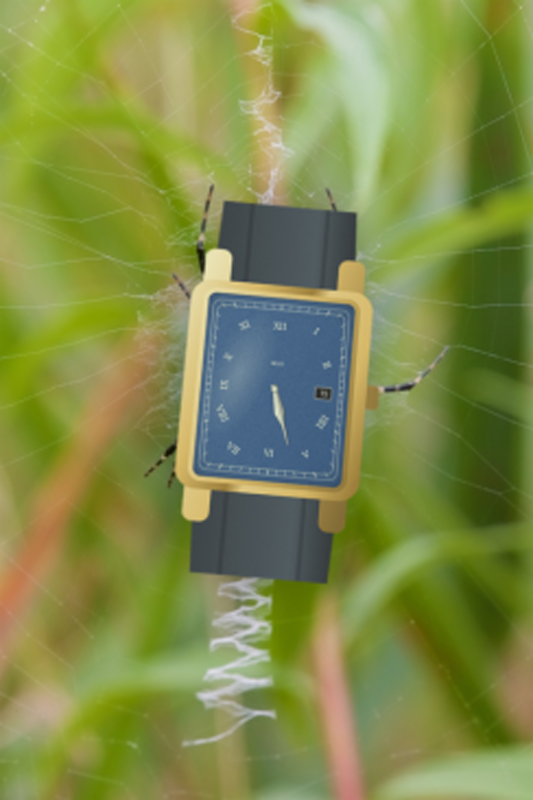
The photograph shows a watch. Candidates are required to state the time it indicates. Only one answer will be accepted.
5:27
